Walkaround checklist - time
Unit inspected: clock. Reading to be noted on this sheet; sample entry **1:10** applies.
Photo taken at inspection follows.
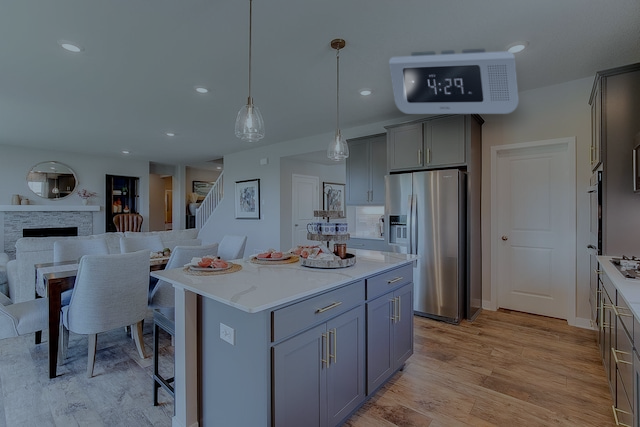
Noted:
**4:29**
